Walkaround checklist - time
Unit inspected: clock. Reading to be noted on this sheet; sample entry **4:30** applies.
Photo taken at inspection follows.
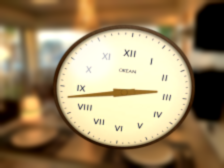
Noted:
**2:43**
